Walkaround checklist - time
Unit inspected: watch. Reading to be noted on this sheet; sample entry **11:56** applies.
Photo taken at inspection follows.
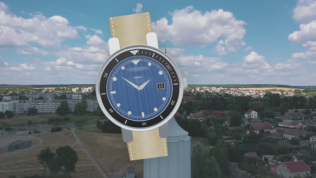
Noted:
**1:52**
